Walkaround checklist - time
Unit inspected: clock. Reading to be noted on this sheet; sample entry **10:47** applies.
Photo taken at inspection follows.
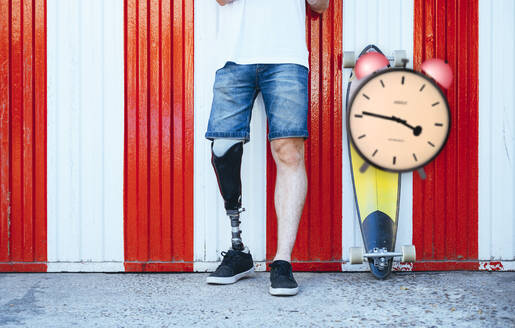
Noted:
**3:46**
